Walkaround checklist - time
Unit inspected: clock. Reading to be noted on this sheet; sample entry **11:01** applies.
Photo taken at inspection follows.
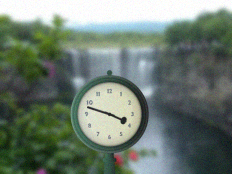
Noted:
**3:48**
